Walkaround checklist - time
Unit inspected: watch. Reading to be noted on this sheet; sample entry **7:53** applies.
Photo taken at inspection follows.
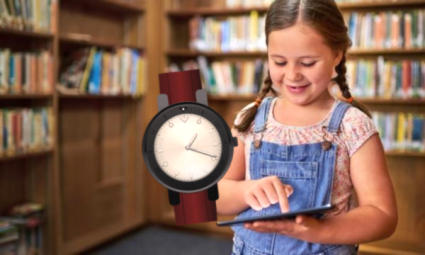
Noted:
**1:19**
